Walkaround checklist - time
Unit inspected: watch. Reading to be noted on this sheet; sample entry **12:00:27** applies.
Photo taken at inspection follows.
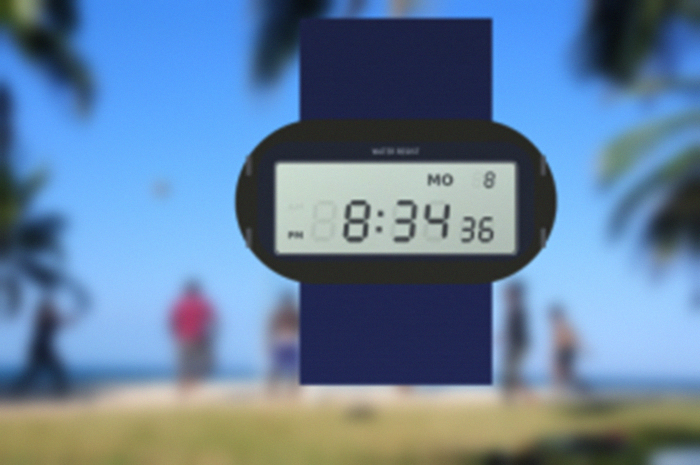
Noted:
**8:34:36**
